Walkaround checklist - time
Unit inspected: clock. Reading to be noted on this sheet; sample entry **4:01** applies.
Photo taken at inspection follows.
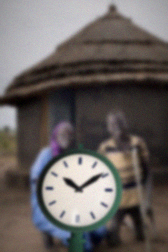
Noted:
**10:09**
